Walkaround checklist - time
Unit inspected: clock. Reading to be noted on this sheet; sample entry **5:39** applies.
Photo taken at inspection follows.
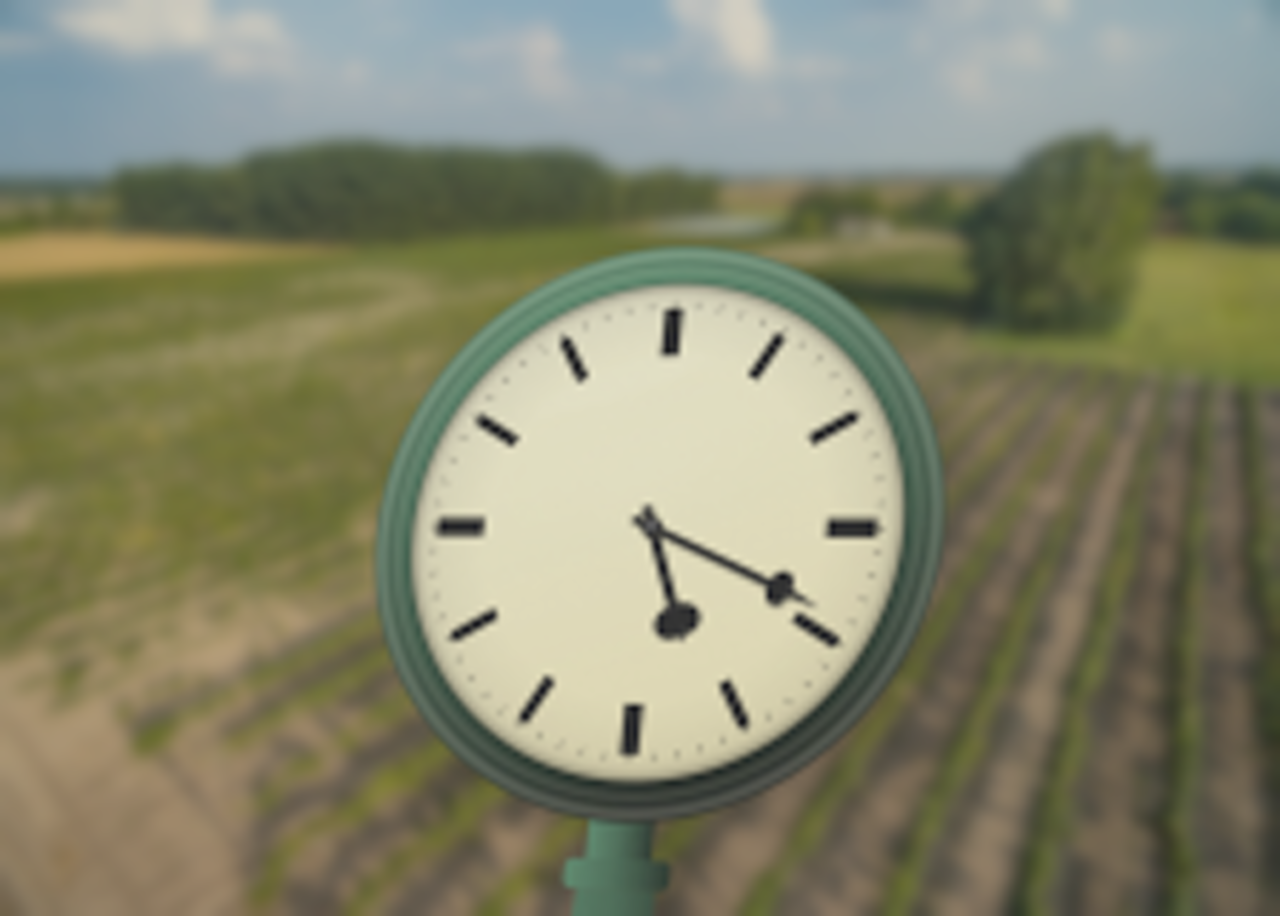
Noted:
**5:19**
